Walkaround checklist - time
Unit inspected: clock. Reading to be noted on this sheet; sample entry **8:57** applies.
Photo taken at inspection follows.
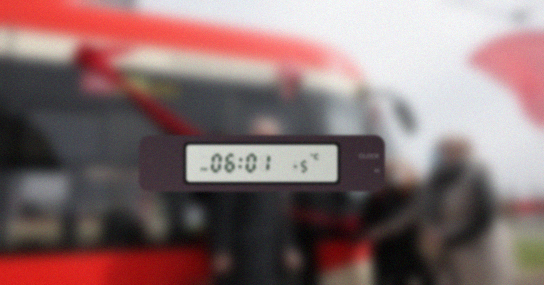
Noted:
**6:01**
